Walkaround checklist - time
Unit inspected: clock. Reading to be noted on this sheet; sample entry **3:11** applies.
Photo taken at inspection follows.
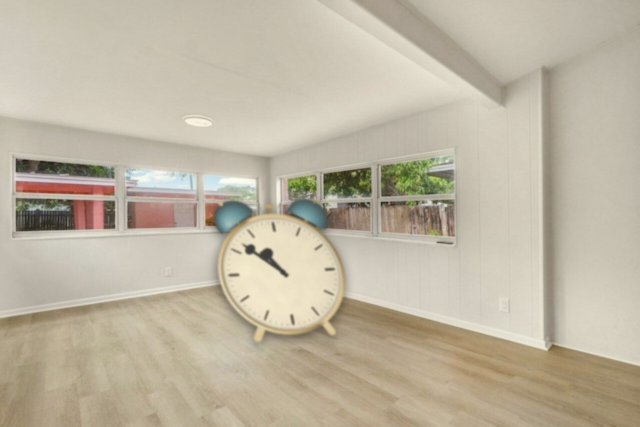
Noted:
**10:52**
